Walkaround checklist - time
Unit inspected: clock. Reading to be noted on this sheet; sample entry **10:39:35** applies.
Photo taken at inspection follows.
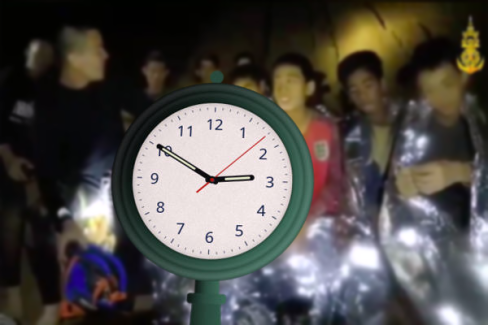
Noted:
**2:50:08**
